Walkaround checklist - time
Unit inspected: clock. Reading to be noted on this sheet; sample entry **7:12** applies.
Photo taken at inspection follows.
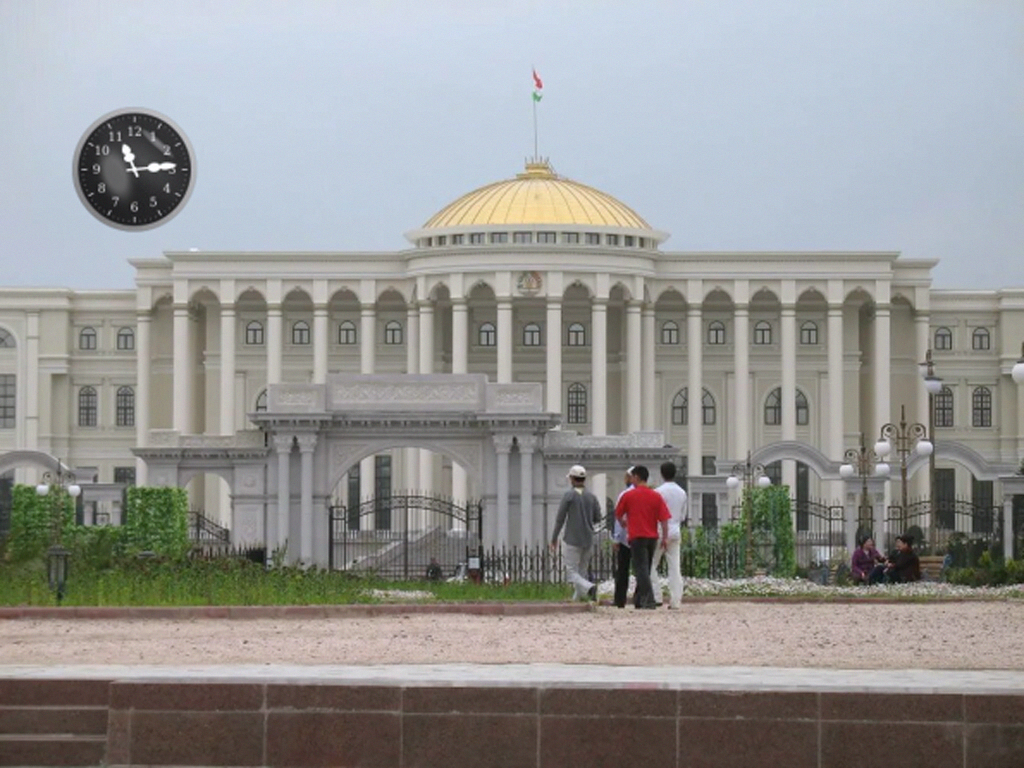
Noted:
**11:14**
